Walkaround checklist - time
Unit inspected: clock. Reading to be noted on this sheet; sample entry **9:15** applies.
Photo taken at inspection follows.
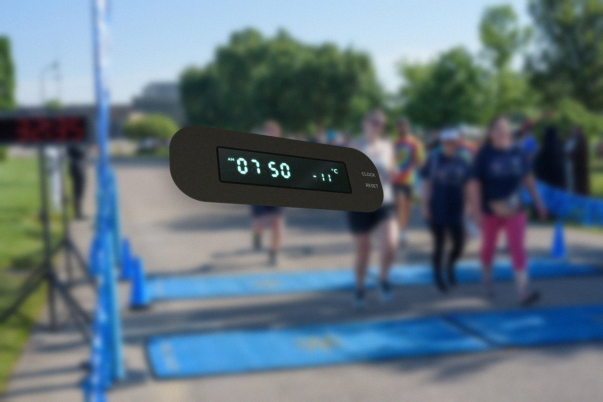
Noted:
**7:50**
